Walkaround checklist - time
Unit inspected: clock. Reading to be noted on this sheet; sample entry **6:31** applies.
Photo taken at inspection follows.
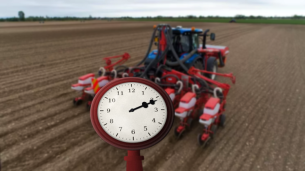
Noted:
**2:11**
